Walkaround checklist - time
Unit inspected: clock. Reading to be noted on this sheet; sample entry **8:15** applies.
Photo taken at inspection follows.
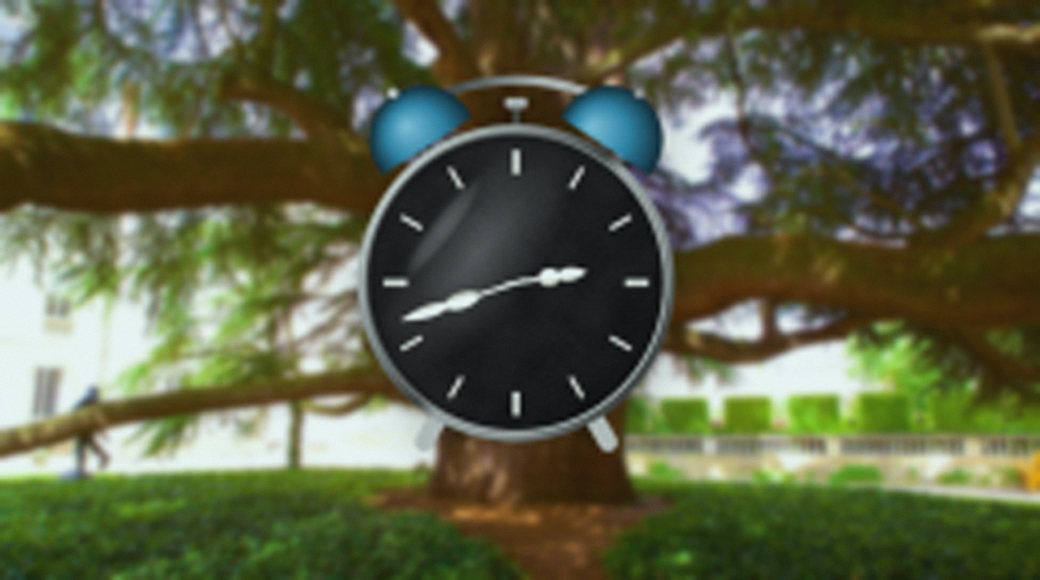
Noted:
**2:42**
